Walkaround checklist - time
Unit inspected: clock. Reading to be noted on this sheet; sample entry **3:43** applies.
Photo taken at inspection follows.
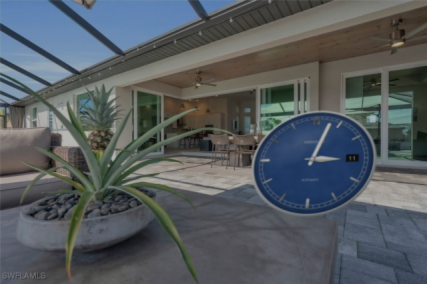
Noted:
**3:03**
